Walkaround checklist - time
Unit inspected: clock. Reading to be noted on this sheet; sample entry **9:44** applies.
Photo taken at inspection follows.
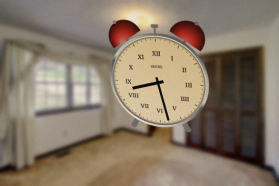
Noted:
**8:28**
